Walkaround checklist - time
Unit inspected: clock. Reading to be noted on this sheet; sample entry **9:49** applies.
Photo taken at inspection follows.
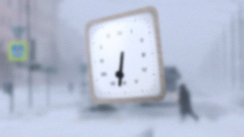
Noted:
**6:32**
